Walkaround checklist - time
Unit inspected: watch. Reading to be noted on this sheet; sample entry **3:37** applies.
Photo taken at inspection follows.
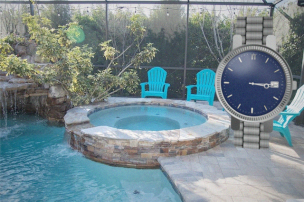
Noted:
**3:15**
